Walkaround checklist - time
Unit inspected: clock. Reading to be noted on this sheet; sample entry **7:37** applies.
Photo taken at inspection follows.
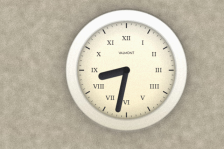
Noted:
**8:32**
